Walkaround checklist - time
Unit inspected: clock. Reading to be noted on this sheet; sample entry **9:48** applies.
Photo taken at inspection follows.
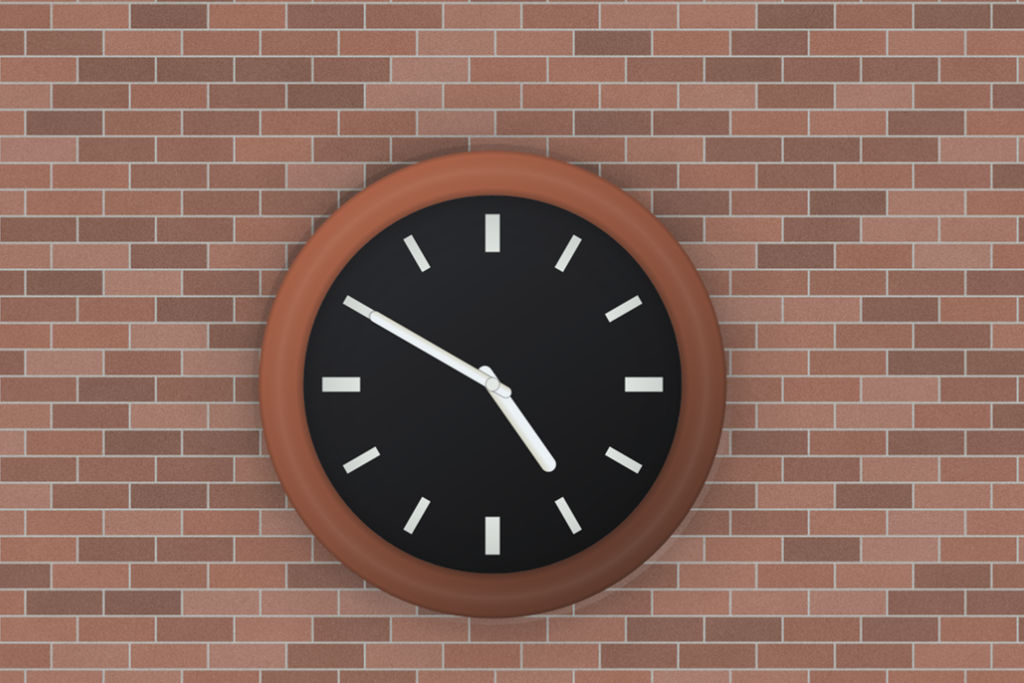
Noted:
**4:50**
